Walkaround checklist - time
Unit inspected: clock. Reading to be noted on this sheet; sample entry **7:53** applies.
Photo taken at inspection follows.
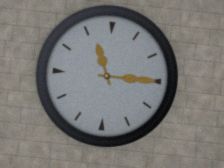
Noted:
**11:15**
